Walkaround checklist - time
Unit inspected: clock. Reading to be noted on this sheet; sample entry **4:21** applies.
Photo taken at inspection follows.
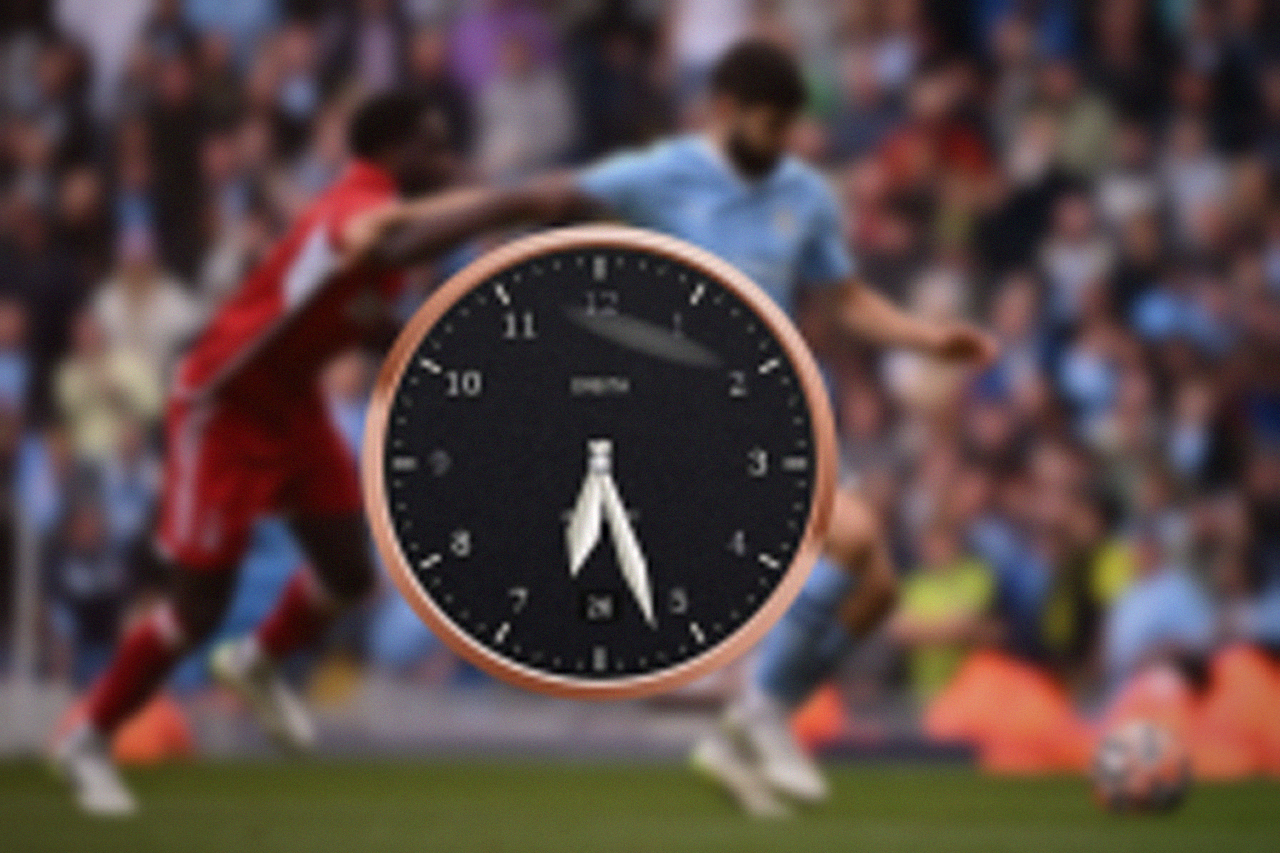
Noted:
**6:27**
